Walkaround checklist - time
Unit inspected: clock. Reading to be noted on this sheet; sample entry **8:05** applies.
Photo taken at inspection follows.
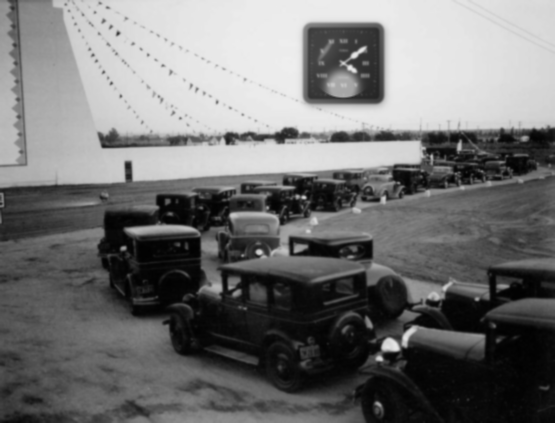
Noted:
**4:09**
